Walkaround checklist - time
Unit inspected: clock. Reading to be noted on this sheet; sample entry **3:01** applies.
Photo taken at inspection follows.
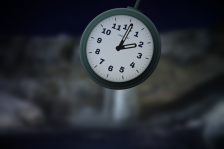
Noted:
**2:01**
